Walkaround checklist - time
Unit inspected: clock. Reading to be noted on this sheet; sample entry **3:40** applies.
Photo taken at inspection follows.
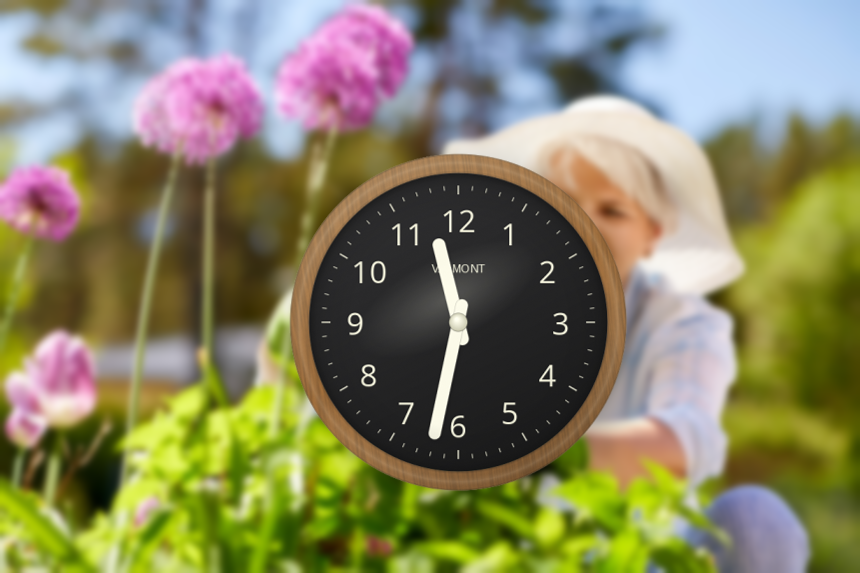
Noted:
**11:32**
